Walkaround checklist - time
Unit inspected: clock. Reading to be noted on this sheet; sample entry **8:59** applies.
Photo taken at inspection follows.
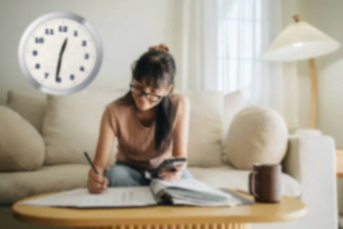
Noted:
**12:31**
